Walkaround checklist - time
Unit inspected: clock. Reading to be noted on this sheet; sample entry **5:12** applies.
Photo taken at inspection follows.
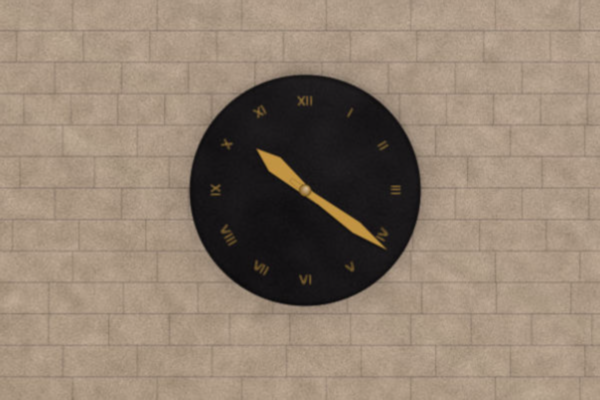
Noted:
**10:21**
